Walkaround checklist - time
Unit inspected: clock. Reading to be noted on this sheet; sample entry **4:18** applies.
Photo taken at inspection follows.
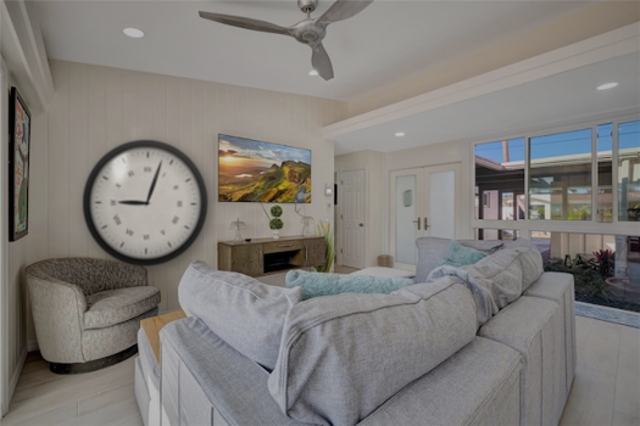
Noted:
**9:03**
